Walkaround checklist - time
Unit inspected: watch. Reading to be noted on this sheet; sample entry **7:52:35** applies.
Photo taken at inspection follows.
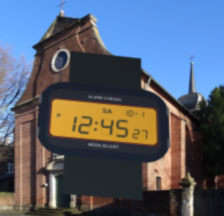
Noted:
**12:45:27**
